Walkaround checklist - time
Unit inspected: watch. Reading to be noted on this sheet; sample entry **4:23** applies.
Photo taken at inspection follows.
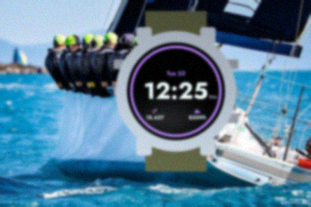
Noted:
**12:25**
